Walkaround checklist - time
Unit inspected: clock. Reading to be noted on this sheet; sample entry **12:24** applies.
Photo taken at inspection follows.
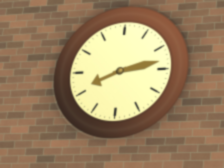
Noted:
**8:13**
